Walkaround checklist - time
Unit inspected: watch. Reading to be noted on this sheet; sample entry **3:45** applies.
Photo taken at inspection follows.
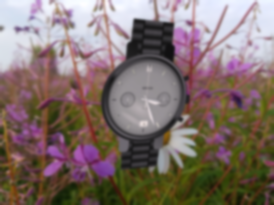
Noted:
**3:26**
